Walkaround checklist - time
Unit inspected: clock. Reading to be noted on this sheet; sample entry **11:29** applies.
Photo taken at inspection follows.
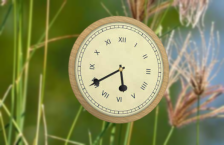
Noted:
**5:40**
